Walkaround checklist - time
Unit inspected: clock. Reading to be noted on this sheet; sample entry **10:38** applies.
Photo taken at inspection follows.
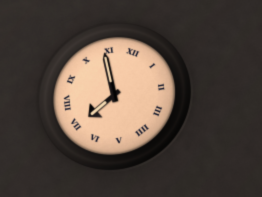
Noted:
**6:54**
